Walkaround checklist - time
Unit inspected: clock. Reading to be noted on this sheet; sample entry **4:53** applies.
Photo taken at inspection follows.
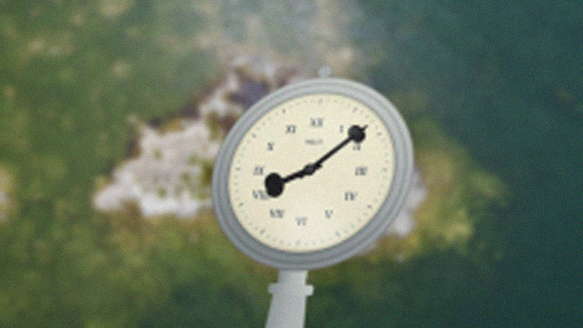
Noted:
**8:08**
